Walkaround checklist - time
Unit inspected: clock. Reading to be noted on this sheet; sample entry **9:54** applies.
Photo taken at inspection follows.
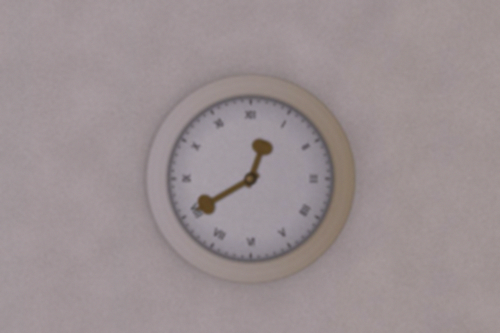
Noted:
**12:40**
